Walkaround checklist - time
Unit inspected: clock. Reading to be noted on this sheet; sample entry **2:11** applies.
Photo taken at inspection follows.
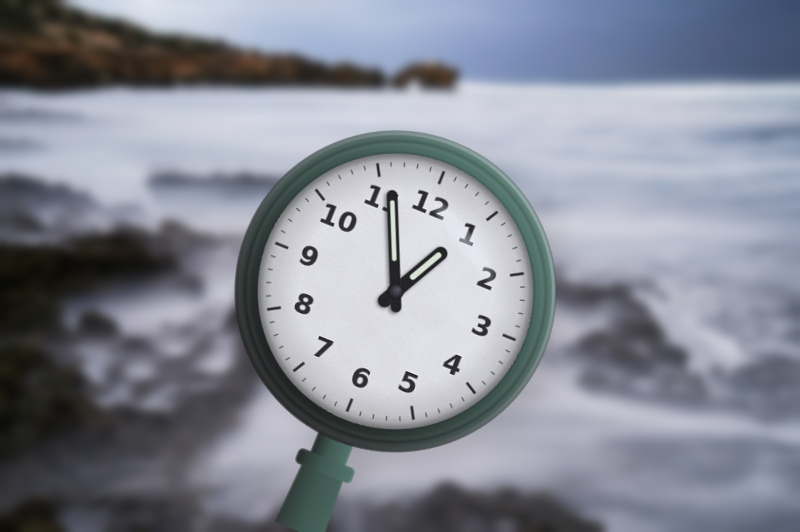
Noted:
**12:56**
